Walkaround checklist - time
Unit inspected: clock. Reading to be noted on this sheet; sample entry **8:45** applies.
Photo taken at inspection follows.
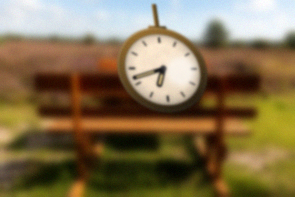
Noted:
**6:42**
